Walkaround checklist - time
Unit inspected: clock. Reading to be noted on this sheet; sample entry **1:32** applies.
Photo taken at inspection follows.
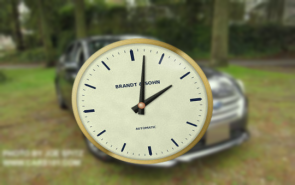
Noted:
**2:02**
